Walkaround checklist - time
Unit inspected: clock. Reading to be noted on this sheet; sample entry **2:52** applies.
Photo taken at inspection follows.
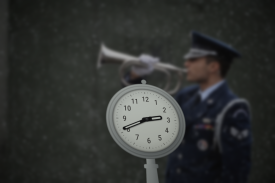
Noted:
**2:41**
